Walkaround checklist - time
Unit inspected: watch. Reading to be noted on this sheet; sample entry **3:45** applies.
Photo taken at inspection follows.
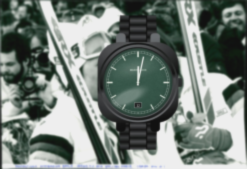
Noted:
**12:02**
